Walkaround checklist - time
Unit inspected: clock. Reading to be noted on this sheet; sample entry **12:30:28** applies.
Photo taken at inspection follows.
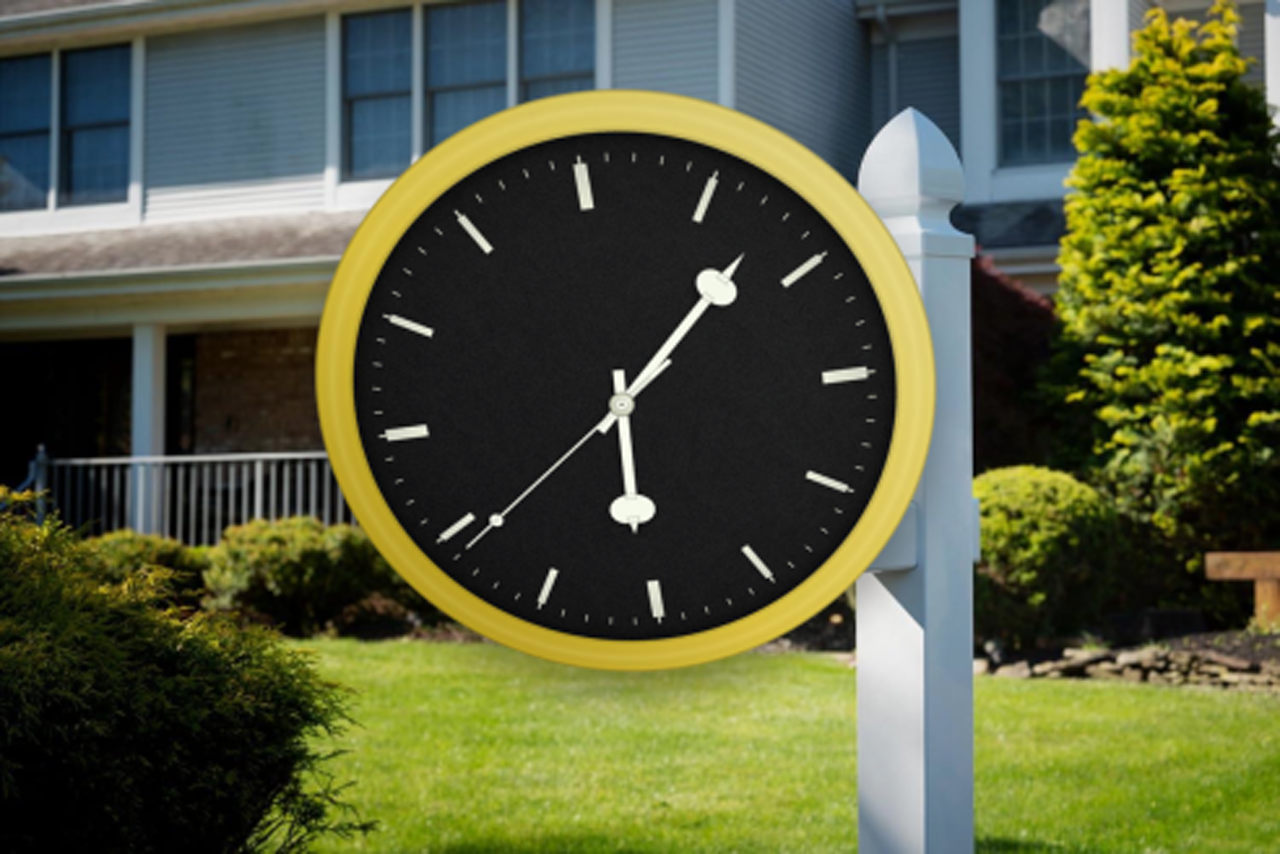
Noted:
**6:07:39**
